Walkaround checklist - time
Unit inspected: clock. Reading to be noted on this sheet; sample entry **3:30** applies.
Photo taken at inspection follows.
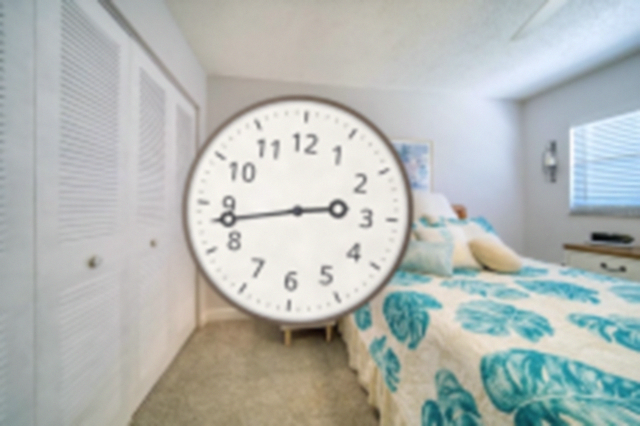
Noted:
**2:43**
